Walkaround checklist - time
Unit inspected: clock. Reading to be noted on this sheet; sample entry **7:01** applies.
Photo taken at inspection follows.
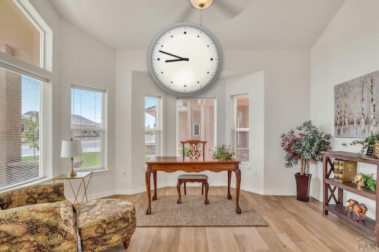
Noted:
**8:48**
